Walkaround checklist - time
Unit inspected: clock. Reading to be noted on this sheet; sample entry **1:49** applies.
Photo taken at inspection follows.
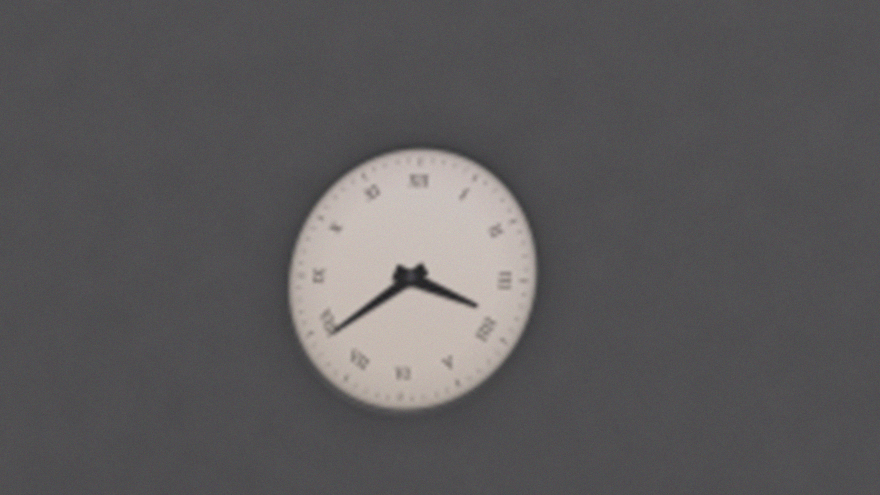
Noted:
**3:39**
